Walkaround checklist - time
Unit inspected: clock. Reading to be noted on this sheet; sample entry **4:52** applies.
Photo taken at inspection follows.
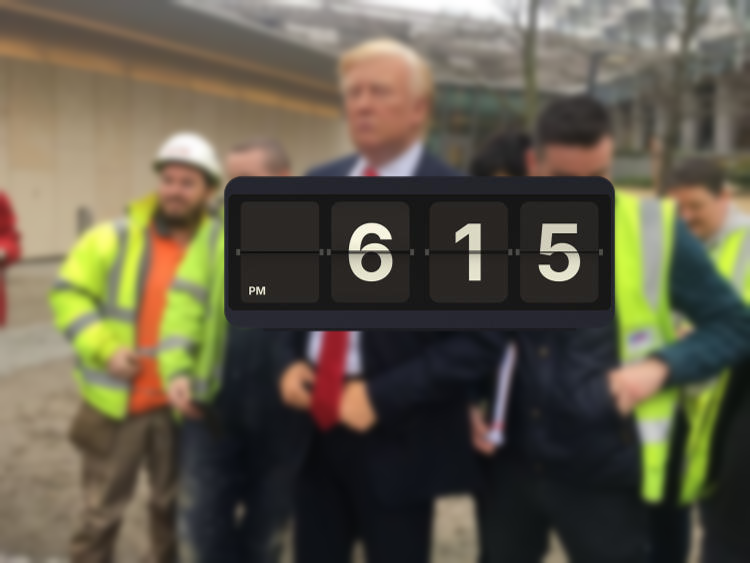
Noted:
**6:15**
